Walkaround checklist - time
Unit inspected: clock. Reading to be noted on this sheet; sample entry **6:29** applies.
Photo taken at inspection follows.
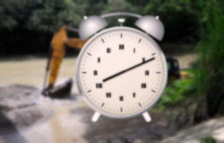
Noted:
**8:11**
